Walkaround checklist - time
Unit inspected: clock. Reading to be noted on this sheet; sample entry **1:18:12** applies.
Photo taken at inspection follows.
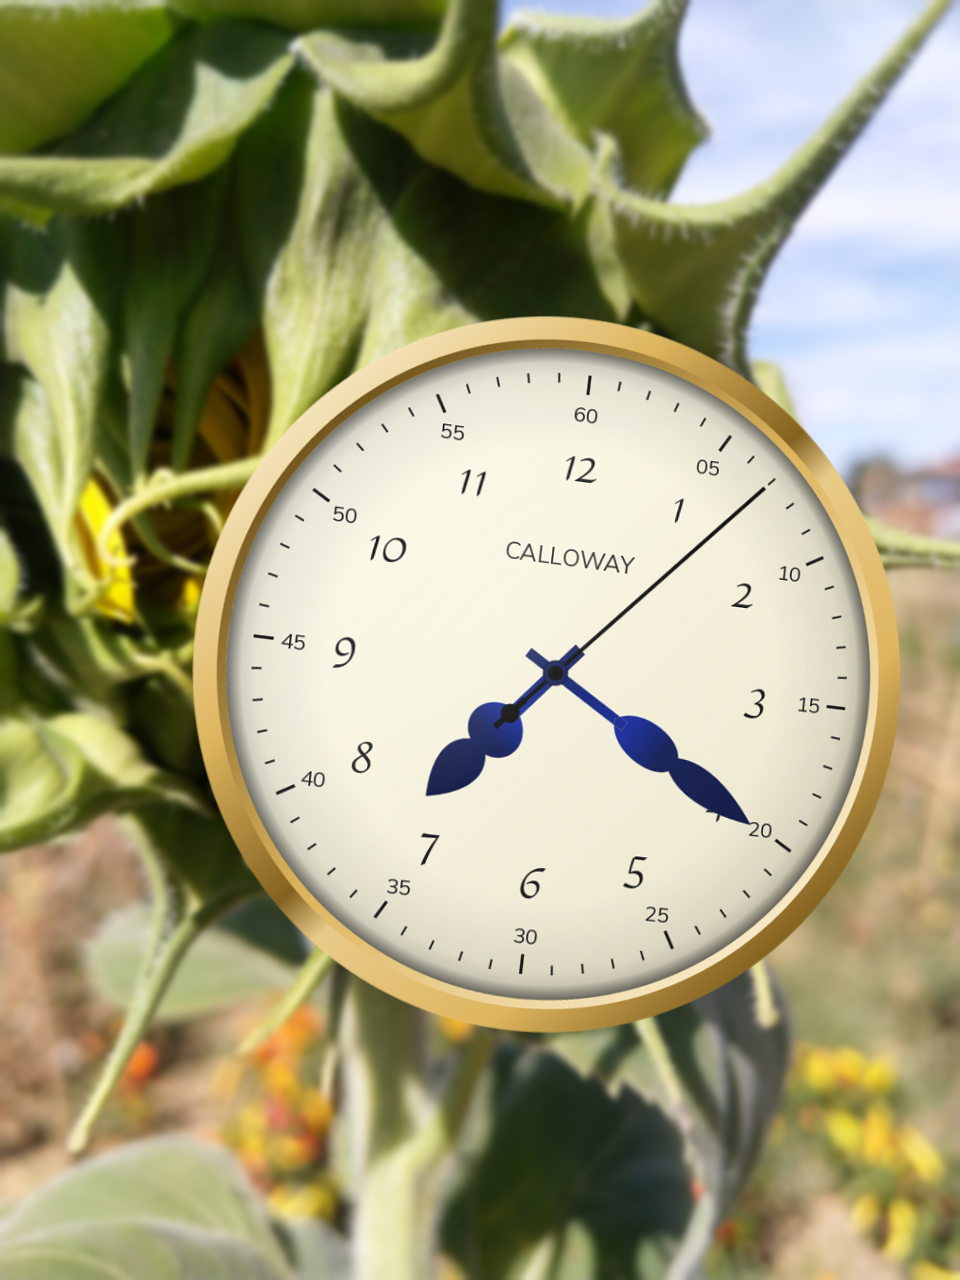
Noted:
**7:20:07**
